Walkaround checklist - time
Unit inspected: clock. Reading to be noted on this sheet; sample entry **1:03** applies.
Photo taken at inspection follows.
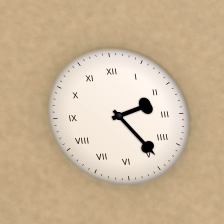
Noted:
**2:24**
